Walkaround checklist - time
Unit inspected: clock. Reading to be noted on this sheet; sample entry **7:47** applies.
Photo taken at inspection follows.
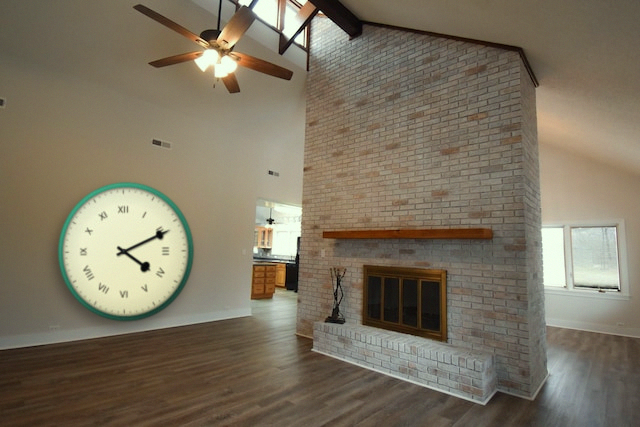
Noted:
**4:11**
